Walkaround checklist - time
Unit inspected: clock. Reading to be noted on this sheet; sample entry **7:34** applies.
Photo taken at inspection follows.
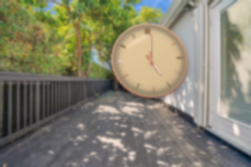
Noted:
**5:01**
